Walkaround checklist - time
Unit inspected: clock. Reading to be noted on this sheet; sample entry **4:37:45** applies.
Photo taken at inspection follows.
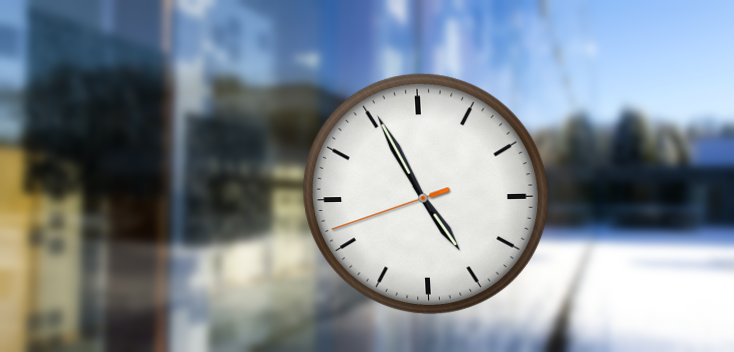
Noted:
**4:55:42**
